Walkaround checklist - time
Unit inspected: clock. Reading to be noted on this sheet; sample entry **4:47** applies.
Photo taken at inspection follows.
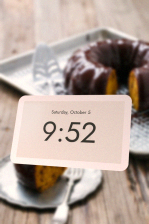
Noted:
**9:52**
